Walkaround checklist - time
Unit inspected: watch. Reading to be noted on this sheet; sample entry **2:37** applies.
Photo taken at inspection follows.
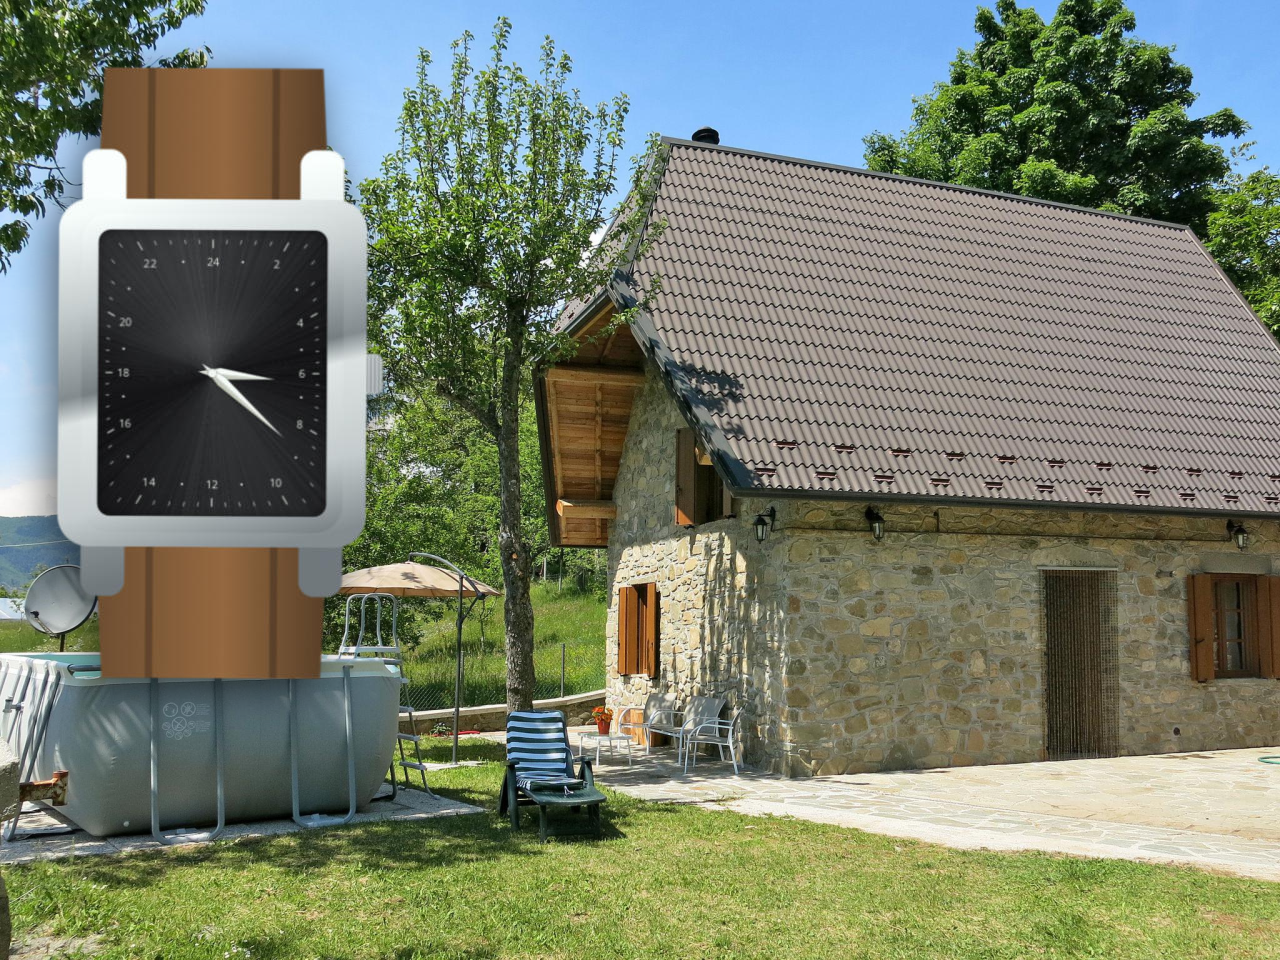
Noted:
**6:22**
